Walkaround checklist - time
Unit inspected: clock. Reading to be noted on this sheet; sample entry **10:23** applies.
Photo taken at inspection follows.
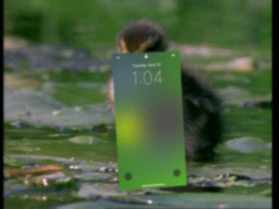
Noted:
**1:04**
